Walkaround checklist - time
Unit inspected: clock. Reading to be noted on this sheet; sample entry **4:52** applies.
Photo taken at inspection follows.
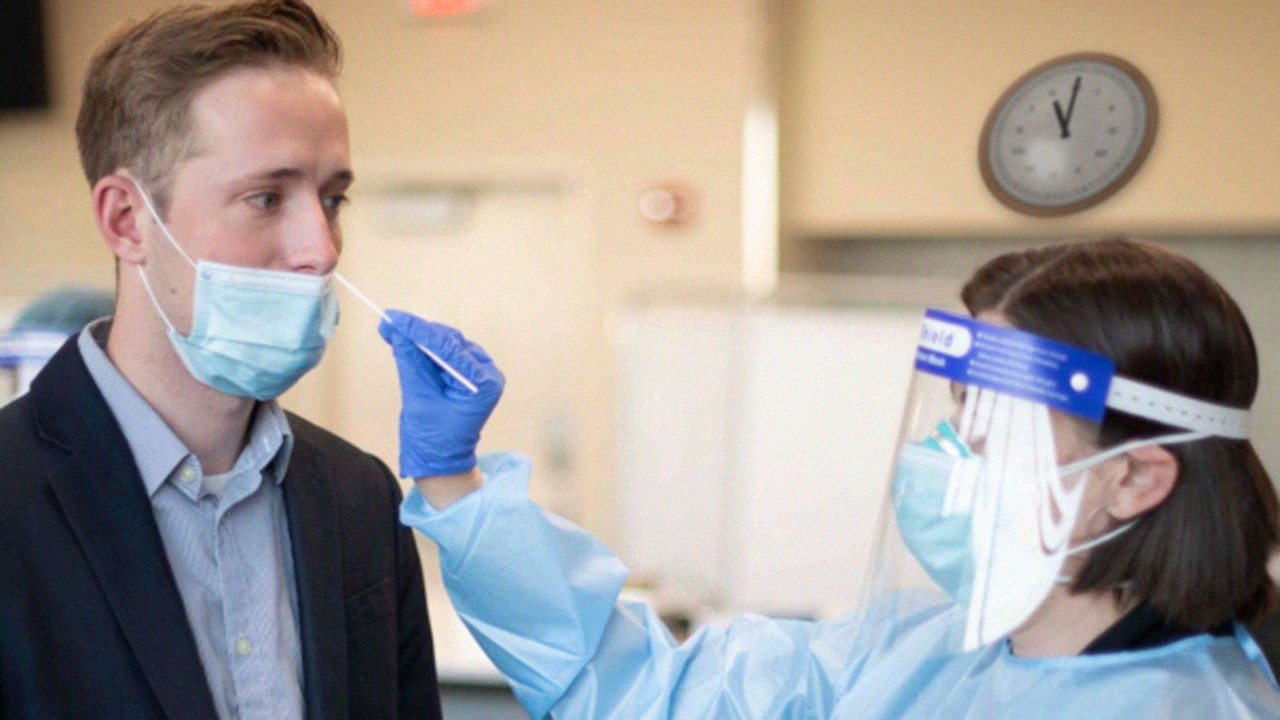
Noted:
**11:00**
